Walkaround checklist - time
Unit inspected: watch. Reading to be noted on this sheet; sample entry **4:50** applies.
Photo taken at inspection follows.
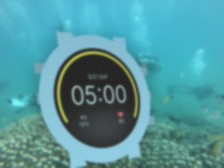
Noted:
**5:00**
